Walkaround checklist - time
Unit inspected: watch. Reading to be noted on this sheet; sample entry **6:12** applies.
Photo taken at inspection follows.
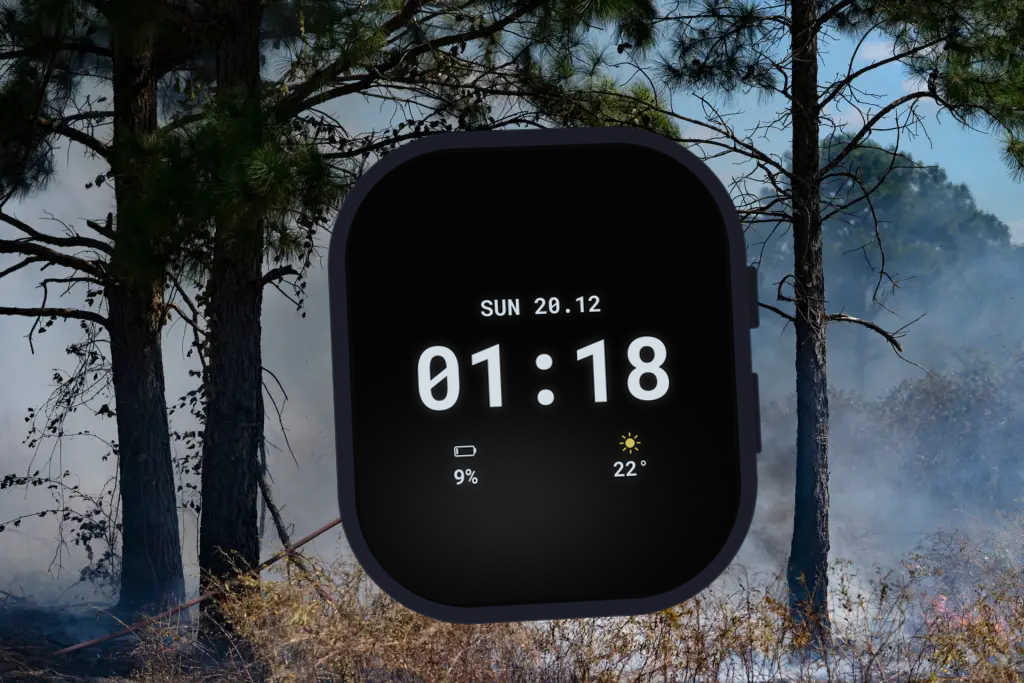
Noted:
**1:18**
